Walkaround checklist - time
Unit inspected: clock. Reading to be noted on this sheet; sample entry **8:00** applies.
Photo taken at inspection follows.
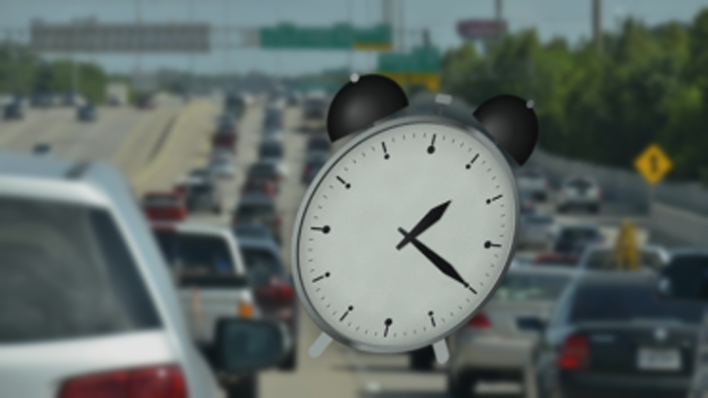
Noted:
**1:20**
